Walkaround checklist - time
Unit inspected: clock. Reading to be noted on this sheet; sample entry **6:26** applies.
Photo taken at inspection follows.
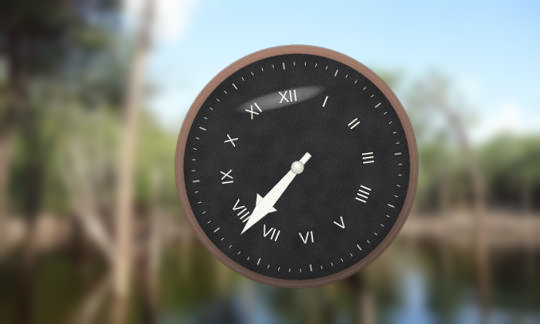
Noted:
**7:38**
